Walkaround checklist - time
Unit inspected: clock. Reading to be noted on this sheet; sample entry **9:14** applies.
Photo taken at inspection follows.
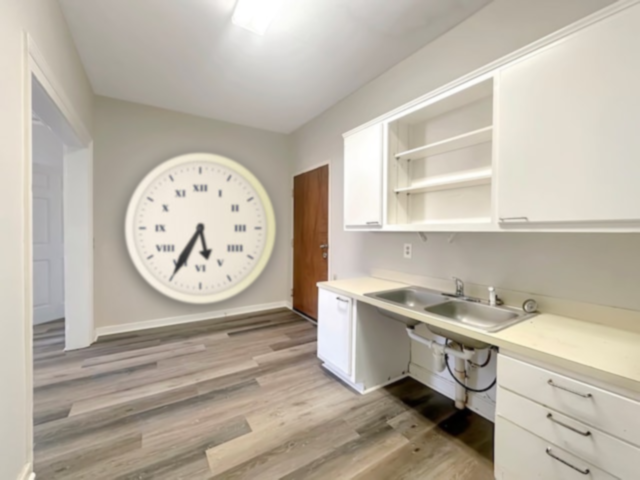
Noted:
**5:35**
